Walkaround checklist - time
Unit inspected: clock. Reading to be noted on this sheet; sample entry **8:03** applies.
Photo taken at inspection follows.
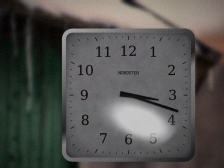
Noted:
**3:18**
